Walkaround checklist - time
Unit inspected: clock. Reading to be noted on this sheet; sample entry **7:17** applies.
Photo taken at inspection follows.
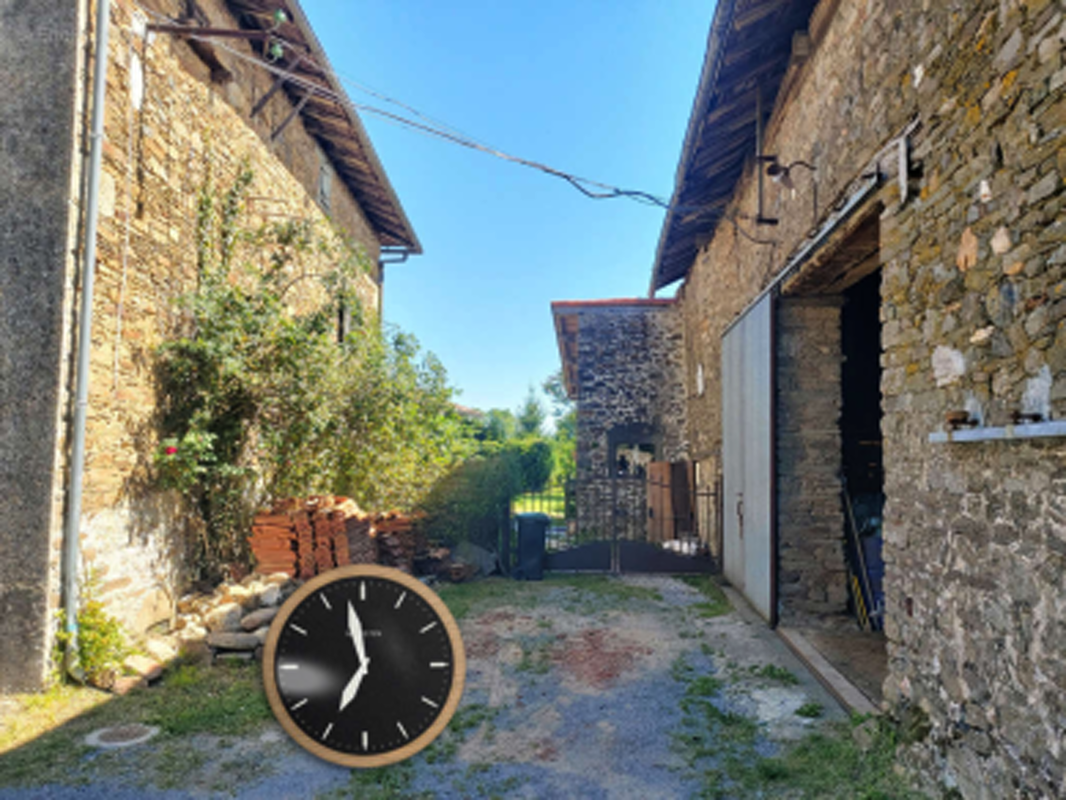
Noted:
**6:58**
